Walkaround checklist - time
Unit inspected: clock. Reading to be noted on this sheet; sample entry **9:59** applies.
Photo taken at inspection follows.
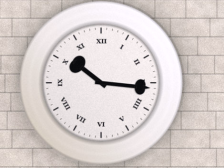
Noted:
**10:16**
